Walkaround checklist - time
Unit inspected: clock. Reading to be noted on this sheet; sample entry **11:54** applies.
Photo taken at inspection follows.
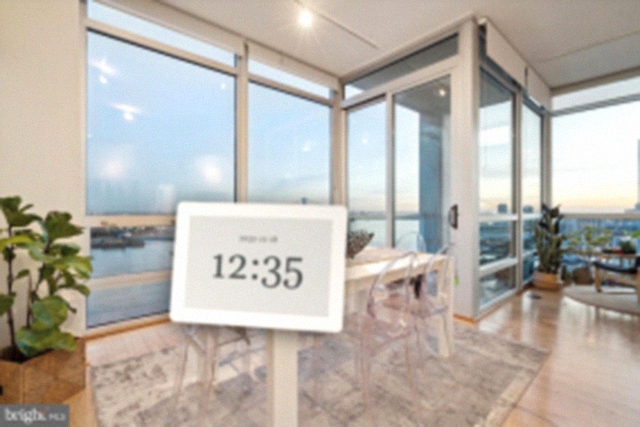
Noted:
**12:35**
